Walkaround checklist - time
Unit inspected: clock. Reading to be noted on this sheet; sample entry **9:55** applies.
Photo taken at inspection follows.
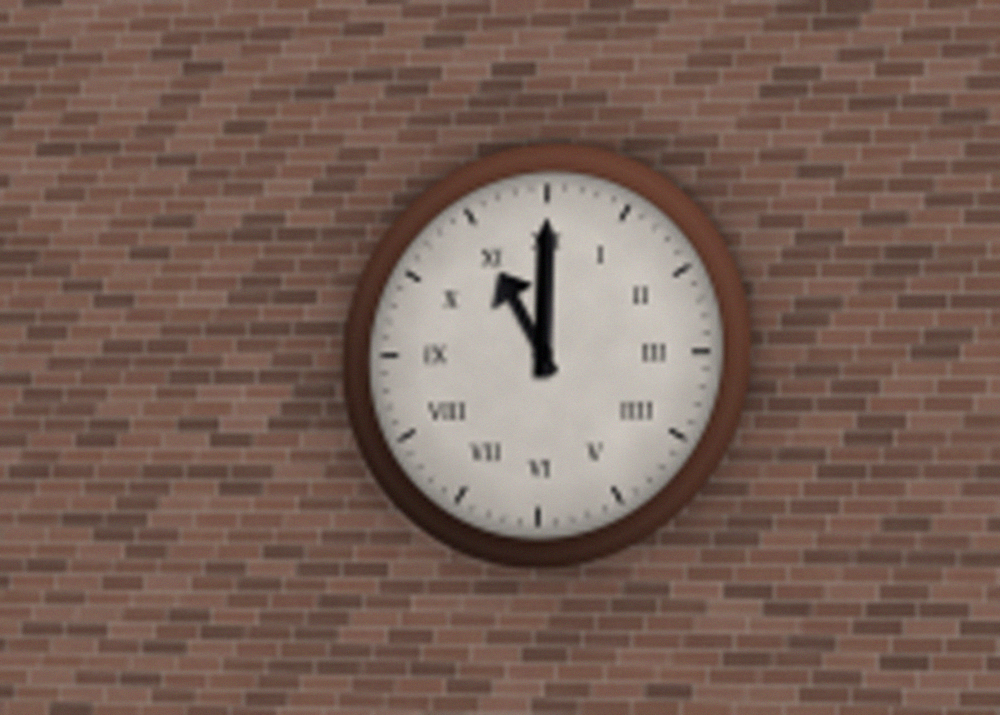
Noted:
**11:00**
